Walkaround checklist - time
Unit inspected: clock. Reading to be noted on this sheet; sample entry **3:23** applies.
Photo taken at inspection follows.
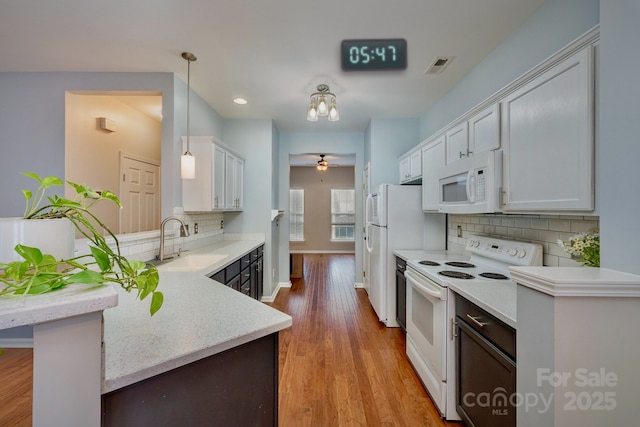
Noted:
**5:47**
